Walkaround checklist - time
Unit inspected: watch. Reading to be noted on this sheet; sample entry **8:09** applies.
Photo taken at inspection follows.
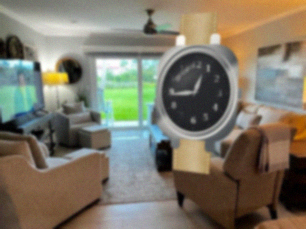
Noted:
**12:44**
